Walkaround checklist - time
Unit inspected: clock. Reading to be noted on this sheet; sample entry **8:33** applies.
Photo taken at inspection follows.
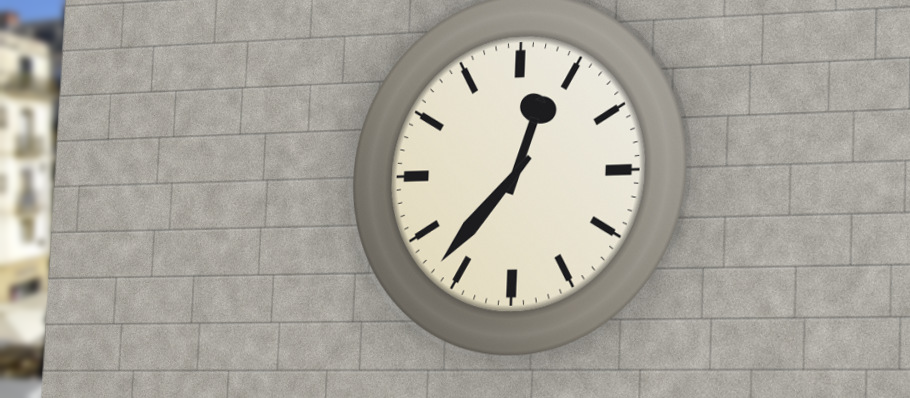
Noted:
**12:37**
